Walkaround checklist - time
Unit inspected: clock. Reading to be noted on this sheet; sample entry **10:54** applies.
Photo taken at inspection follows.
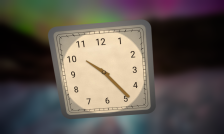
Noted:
**10:24**
